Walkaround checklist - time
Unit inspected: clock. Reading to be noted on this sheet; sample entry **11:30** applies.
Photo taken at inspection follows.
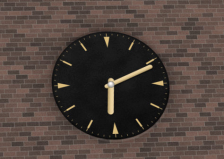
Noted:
**6:11**
